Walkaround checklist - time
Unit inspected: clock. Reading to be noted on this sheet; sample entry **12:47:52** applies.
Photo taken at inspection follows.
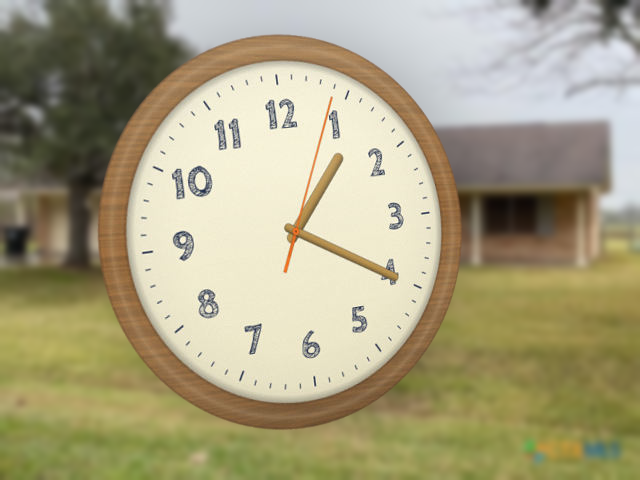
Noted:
**1:20:04**
